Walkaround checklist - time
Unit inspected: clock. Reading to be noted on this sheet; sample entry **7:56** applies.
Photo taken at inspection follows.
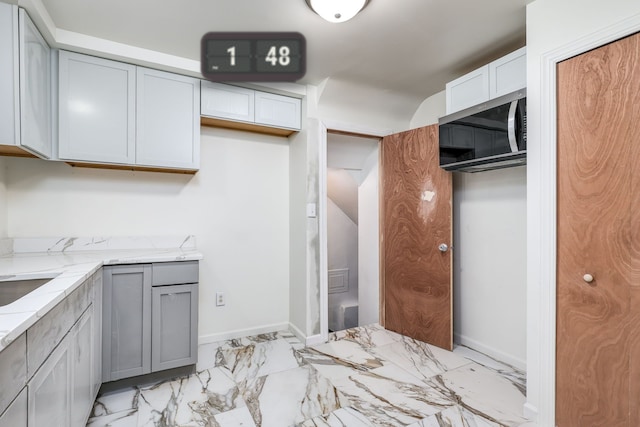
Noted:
**1:48**
